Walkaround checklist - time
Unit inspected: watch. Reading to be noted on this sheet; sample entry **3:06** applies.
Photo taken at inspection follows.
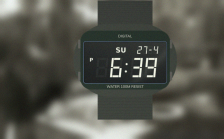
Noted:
**6:39**
